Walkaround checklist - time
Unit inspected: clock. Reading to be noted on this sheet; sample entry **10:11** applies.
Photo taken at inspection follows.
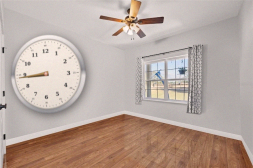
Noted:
**8:44**
